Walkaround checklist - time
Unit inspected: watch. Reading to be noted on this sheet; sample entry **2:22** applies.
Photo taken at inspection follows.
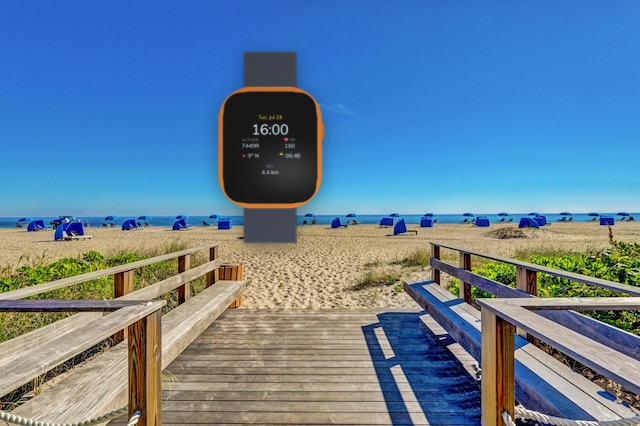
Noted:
**16:00**
